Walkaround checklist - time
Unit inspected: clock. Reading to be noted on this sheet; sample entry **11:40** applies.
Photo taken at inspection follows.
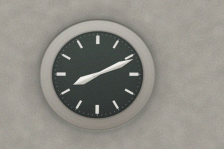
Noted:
**8:11**
